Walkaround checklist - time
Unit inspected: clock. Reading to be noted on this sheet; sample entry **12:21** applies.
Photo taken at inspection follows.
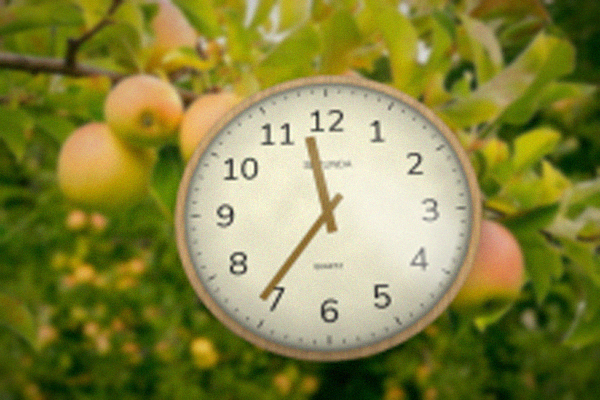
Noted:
**11:36**
